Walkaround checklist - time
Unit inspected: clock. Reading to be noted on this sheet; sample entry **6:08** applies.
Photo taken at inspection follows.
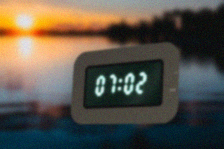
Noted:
**7:02**
